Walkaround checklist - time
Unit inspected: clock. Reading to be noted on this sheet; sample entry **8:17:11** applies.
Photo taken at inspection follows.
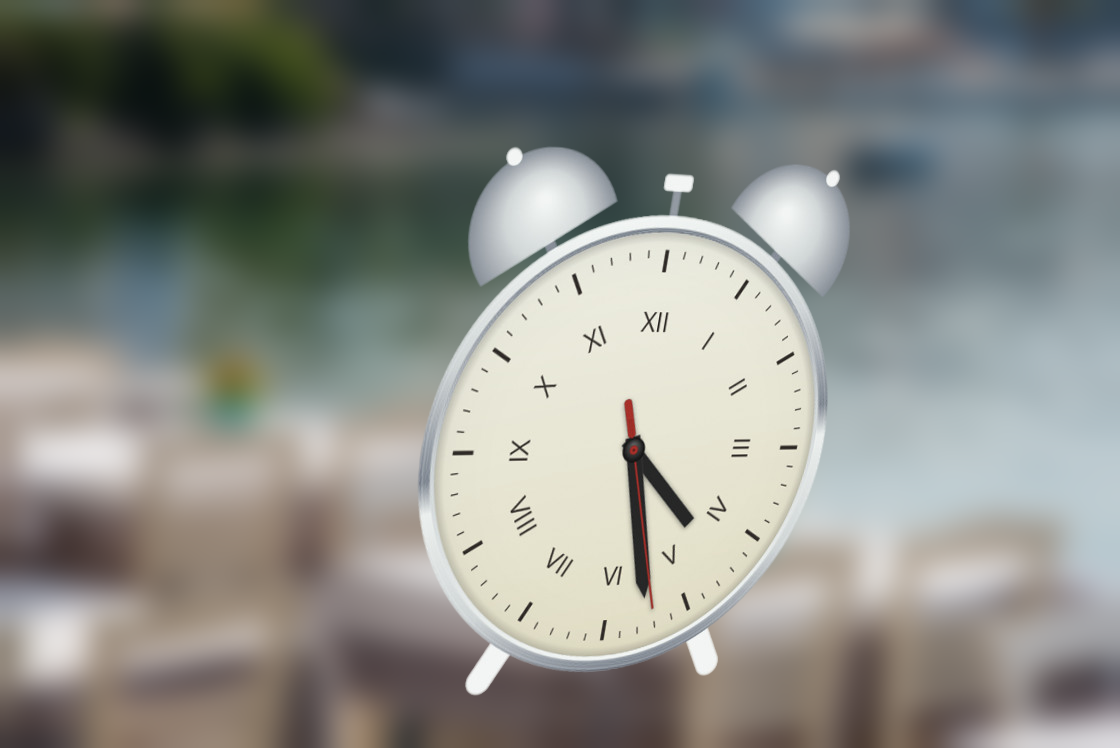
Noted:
**4:27:27**
